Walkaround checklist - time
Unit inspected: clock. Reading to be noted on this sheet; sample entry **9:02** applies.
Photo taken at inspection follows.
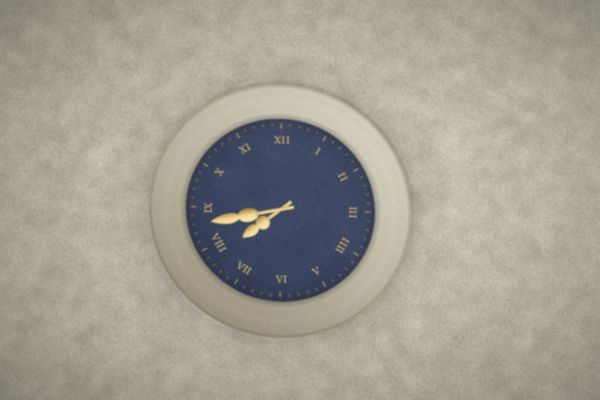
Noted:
**7:43**
